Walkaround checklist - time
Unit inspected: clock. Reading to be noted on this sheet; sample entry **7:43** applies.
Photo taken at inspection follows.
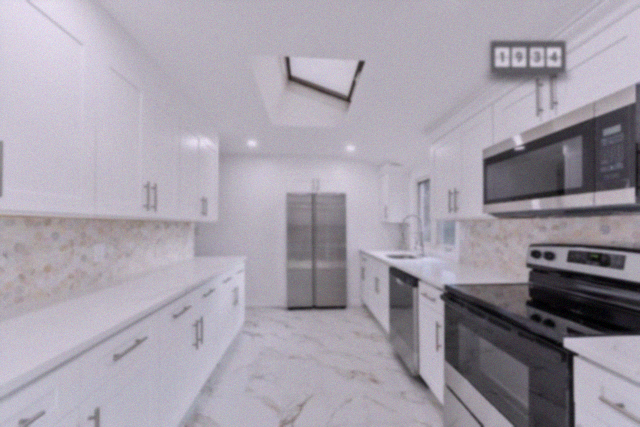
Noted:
**19:34**
